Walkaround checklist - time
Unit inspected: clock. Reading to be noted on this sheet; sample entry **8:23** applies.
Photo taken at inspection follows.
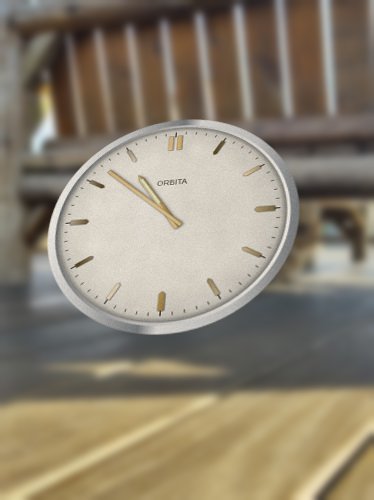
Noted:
**10:52**
